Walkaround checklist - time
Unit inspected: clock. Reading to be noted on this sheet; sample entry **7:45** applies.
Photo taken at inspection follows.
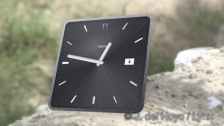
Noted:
**12:47**
